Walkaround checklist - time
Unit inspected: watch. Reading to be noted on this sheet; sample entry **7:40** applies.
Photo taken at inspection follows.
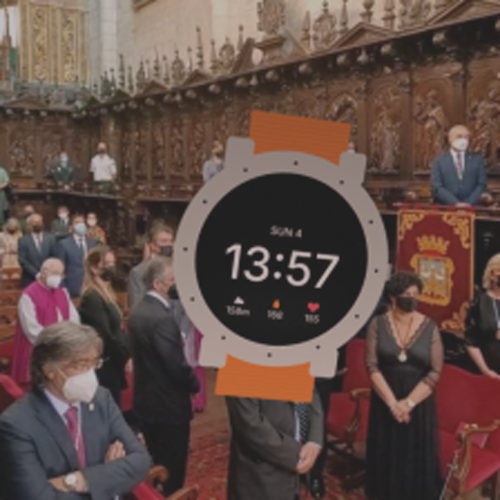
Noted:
**13:57**
